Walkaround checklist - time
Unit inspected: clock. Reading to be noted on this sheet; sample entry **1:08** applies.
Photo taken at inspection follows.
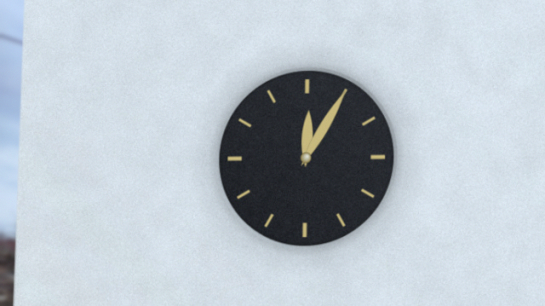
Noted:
**12:05**
